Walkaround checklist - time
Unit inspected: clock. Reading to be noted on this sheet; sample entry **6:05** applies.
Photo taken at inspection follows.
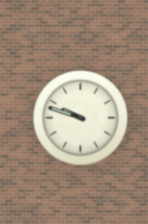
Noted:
**9:48**
